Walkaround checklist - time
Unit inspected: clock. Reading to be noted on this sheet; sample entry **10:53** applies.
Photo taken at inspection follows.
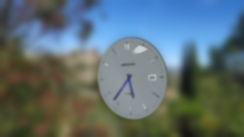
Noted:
**5:37**
